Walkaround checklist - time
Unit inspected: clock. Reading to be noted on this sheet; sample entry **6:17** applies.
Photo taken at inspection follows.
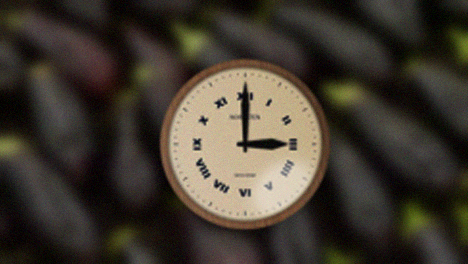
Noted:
**3:00**
